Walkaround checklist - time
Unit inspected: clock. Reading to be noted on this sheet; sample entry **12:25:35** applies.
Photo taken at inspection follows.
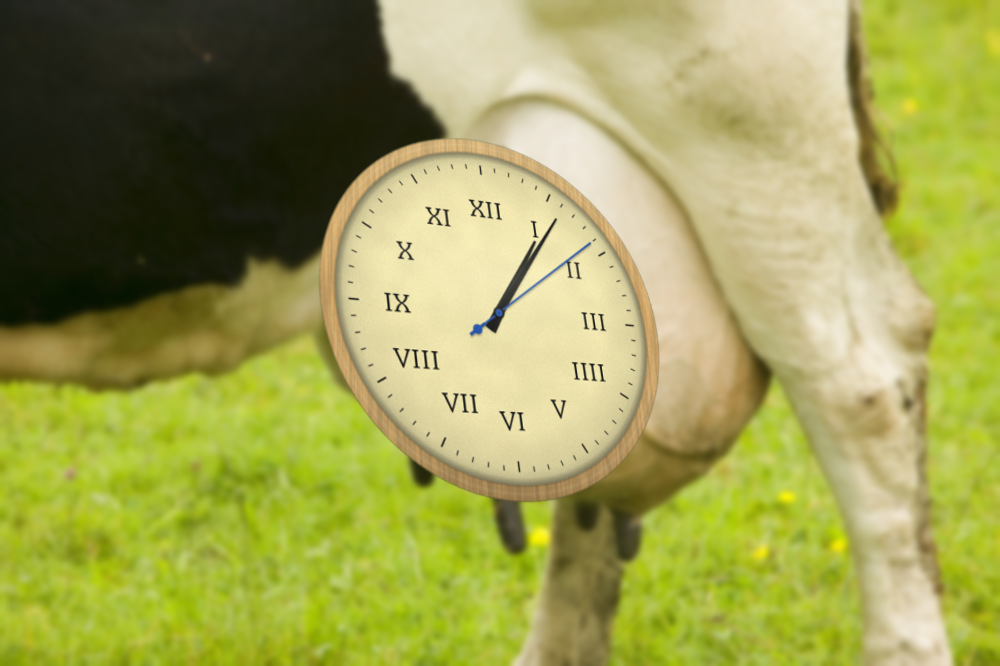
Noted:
**1:06:09**
